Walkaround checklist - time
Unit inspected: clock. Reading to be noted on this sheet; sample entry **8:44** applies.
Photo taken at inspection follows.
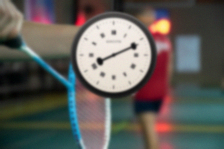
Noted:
**8:11**
